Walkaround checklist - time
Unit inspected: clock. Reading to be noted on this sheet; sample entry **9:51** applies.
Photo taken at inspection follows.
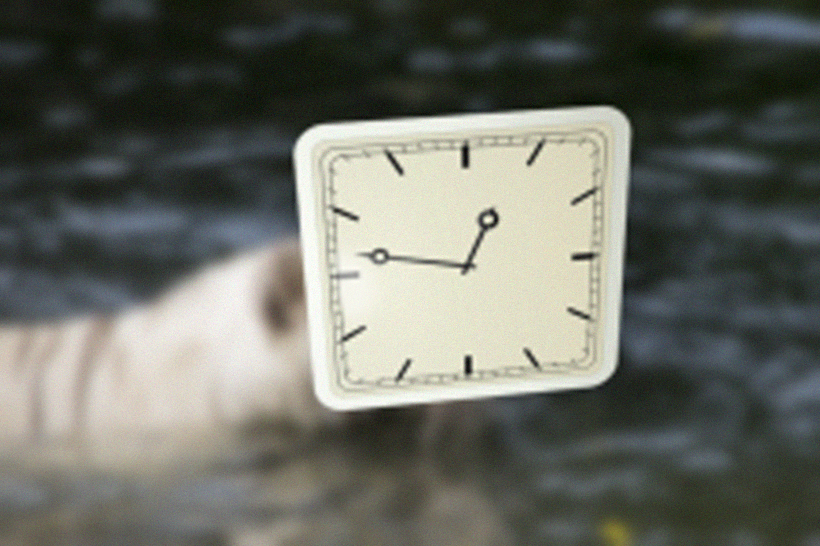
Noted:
**12:47**
